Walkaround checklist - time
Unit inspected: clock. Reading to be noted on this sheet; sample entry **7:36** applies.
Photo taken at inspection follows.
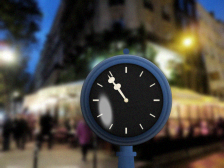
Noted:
**10:54**
